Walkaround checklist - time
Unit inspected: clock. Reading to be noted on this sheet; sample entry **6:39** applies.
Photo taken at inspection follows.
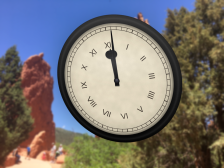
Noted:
**12:01**
